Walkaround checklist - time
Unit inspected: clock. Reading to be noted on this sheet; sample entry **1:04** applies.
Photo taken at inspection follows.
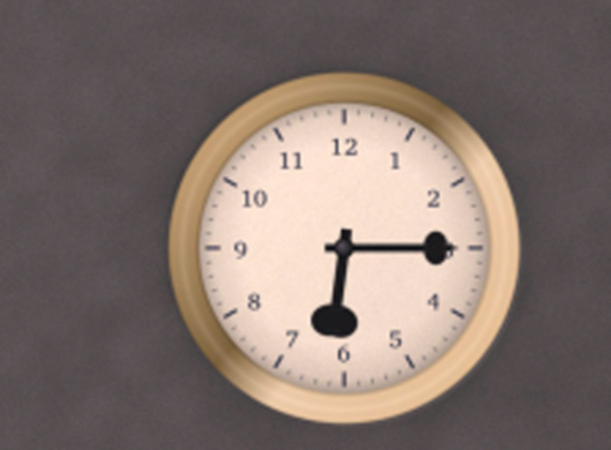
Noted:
**6:15**
